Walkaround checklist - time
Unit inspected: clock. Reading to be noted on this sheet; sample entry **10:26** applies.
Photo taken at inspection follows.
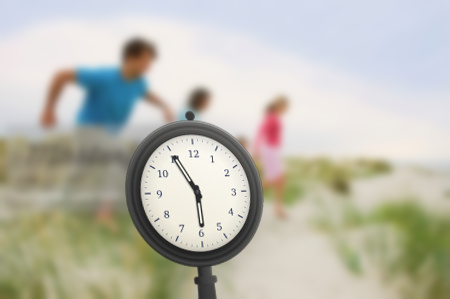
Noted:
**5:55**
